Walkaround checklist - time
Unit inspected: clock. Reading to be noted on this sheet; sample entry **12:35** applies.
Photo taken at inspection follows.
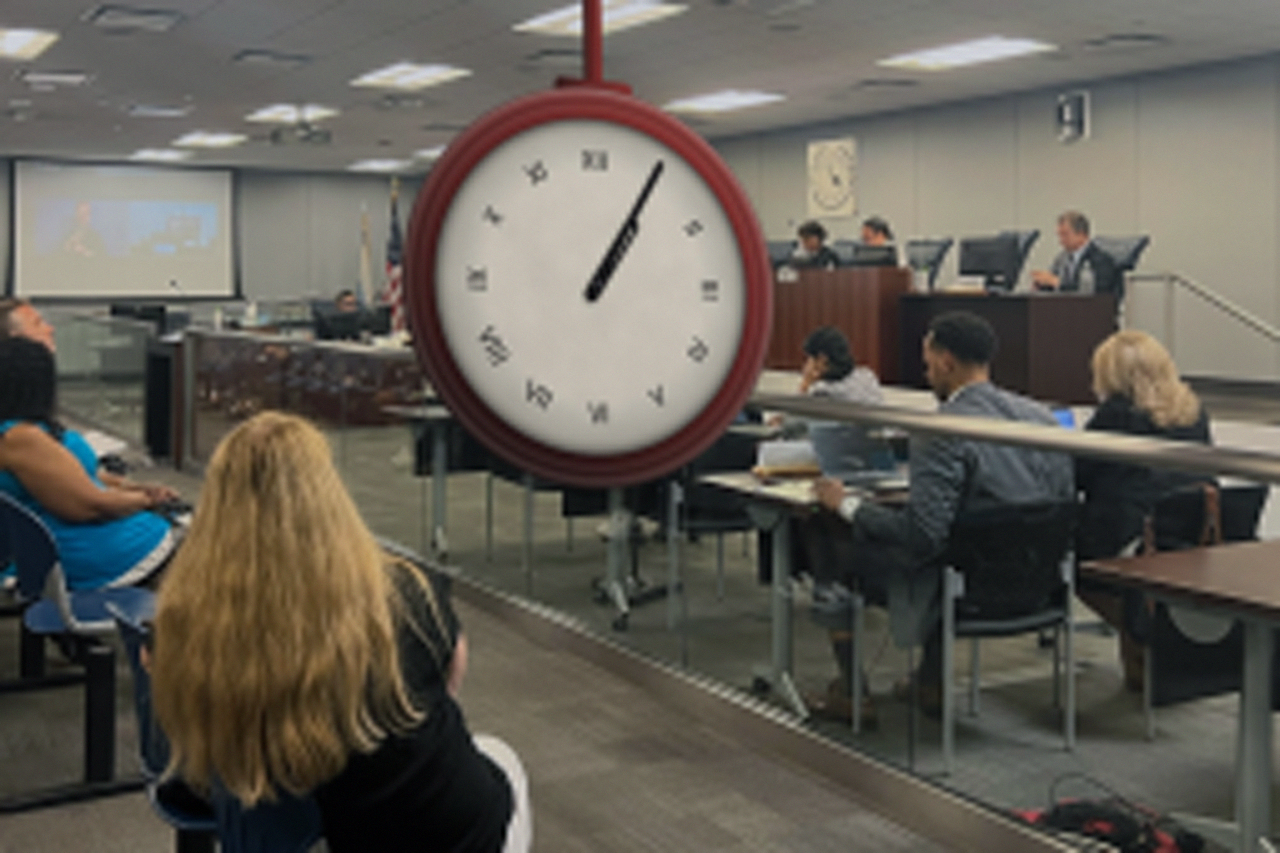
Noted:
**1:05**
